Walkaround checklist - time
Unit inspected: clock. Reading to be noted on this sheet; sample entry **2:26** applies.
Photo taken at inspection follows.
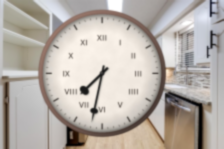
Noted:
**7:32**
